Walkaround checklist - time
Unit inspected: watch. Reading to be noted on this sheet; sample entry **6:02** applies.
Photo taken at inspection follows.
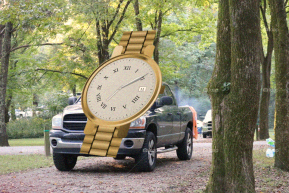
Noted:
**7:09**
